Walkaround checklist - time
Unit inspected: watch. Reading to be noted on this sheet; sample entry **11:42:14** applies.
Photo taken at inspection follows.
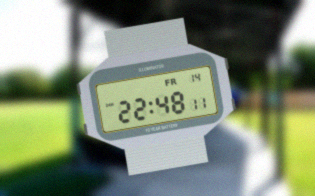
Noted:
**22:48:11**
